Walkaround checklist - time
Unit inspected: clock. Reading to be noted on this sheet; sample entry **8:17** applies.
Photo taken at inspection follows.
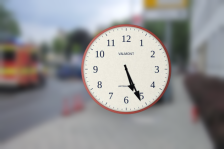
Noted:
**5:26**
